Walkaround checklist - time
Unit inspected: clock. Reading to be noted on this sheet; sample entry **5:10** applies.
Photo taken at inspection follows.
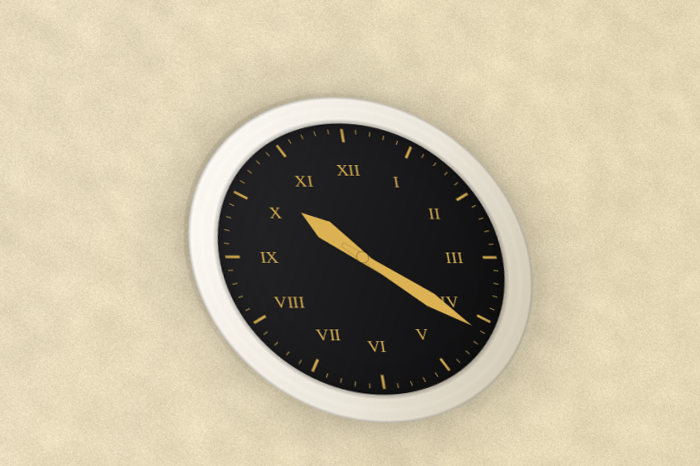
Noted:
**10:21**
